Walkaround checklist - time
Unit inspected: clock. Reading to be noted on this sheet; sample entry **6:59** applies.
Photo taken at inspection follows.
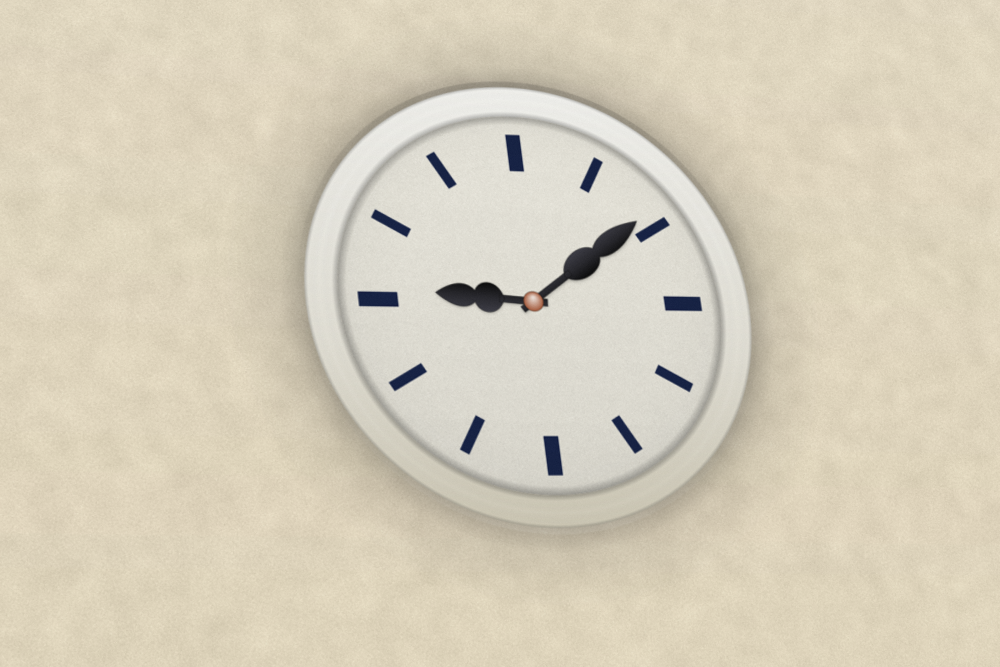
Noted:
**9:09**
